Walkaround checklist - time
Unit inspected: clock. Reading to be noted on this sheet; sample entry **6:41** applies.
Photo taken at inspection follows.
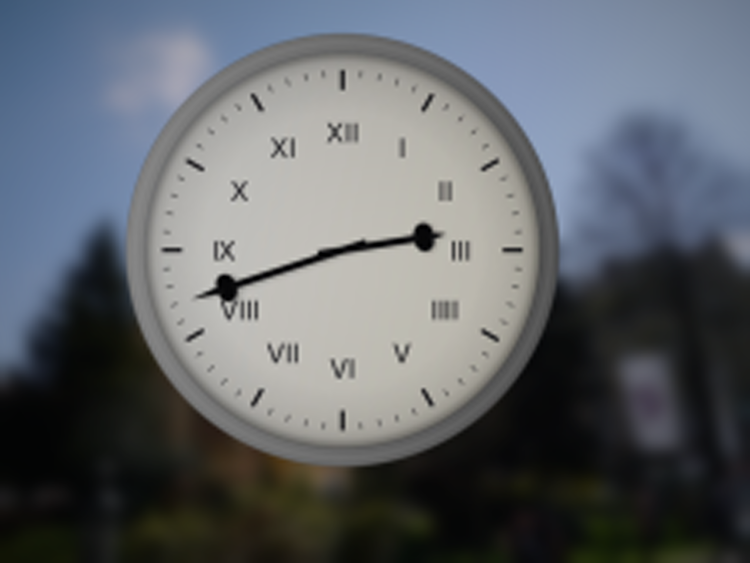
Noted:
**2:42**
